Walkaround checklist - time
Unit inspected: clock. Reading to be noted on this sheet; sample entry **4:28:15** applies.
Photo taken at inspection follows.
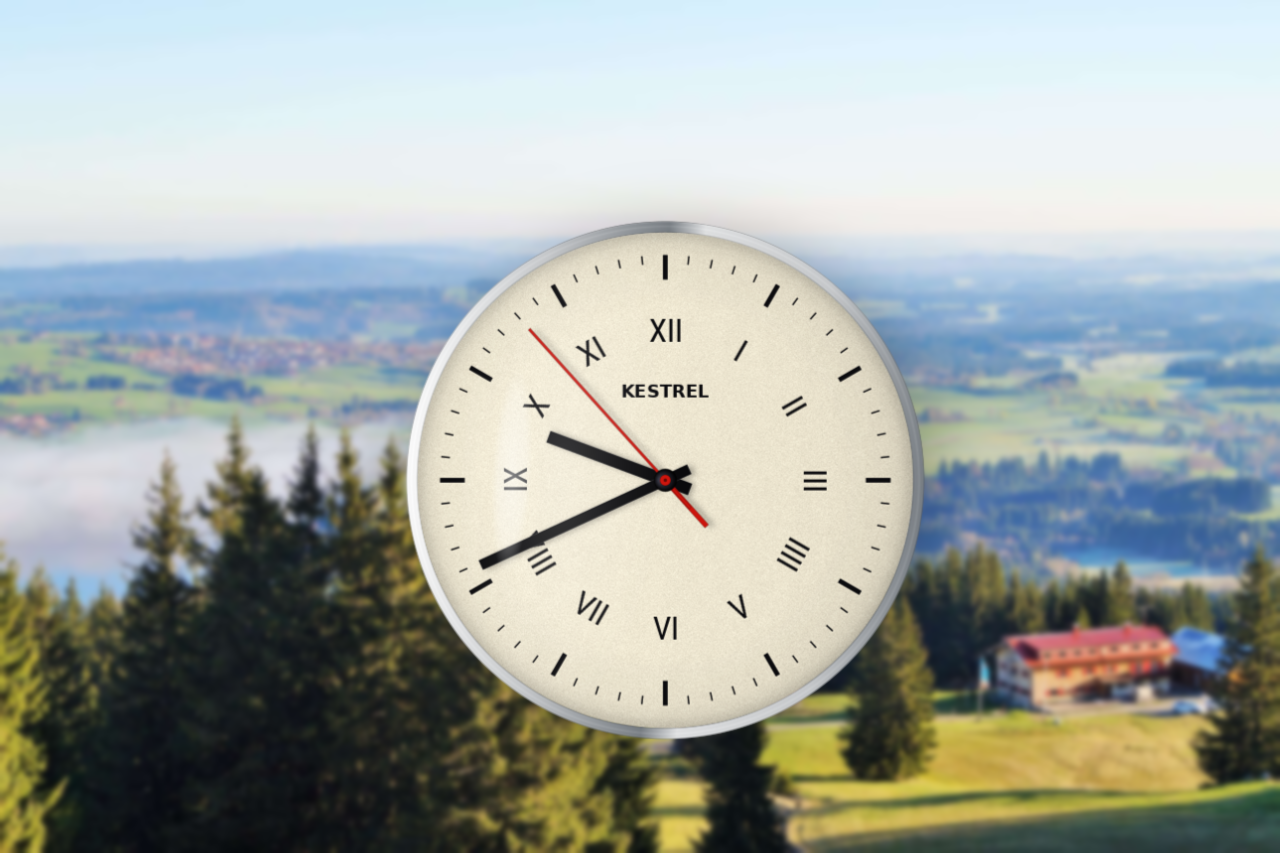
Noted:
**9:40:53**
